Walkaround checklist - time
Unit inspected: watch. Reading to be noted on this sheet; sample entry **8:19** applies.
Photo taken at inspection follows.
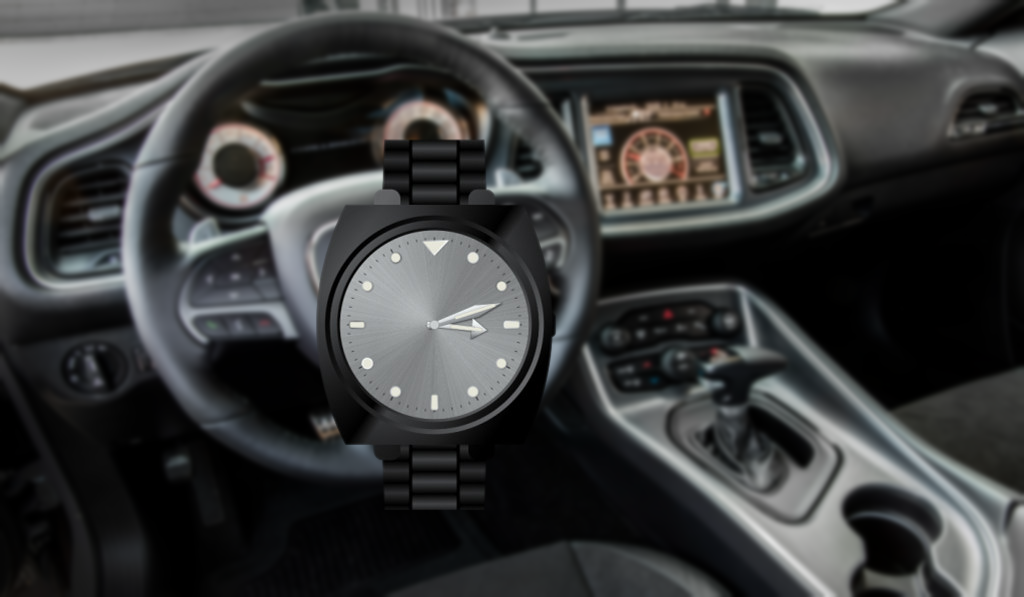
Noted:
**3:12**
